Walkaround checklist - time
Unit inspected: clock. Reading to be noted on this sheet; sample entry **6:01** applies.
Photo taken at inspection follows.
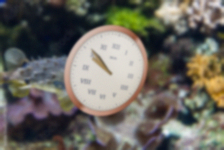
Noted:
**9:51**
